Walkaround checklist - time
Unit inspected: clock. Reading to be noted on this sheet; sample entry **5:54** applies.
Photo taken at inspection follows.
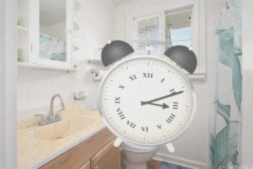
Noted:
**3:11**
